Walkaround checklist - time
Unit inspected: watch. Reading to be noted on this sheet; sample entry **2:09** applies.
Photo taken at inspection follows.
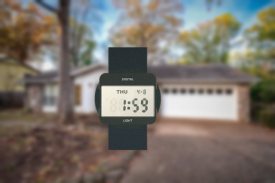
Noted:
**1:59**
